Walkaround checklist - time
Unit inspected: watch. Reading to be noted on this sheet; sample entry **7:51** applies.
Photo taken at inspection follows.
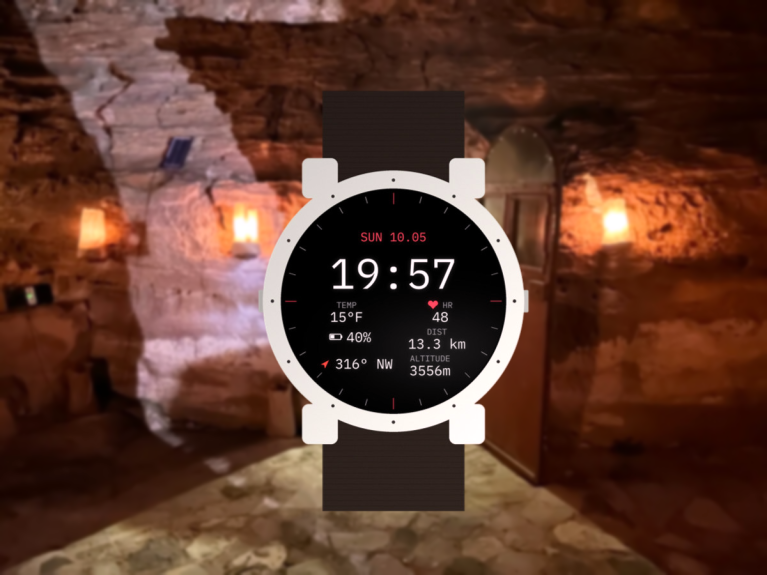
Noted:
**19:57**
